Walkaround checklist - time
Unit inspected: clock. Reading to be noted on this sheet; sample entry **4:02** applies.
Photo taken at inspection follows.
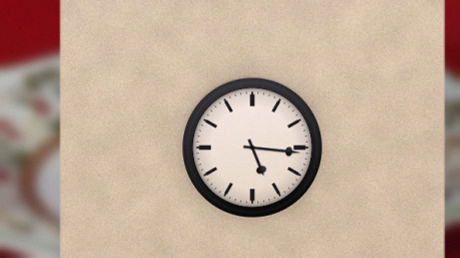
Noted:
**5:16**
